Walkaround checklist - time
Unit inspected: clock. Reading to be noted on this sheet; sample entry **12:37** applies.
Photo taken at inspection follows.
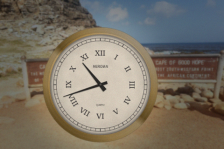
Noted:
**10:42**
